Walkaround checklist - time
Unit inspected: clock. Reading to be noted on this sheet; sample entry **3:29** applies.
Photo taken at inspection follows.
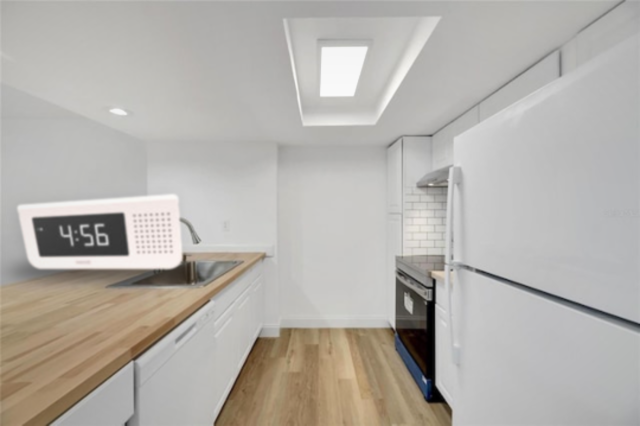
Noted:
**4:56**
